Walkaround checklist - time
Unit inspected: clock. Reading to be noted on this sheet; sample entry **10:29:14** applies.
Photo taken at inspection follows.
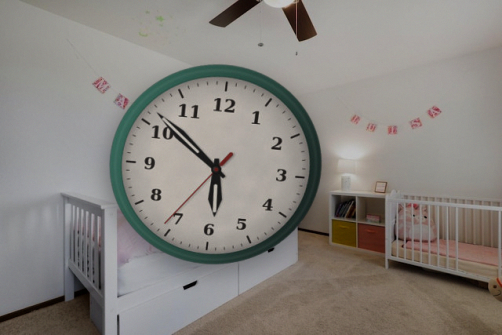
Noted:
**5:51:36**
